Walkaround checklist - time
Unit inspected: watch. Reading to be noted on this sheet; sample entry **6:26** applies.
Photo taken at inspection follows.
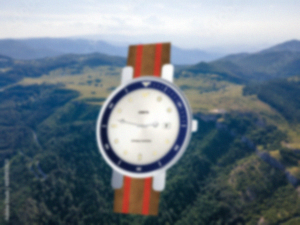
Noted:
**2:47**
